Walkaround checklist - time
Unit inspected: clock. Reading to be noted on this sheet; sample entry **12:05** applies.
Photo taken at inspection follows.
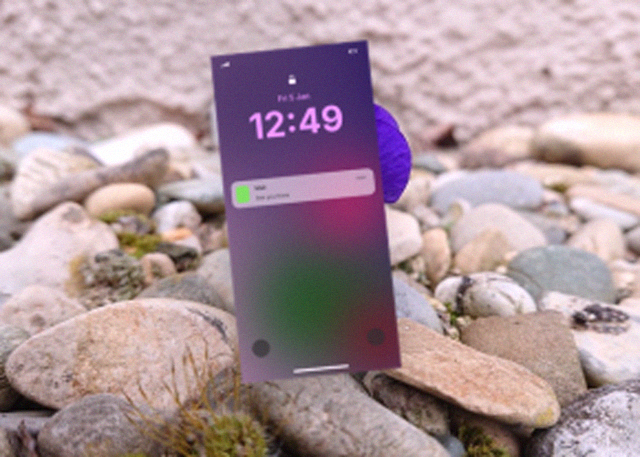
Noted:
**12:49**
